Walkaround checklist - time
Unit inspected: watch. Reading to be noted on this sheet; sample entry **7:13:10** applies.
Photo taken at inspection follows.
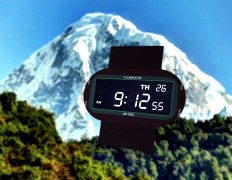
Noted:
**9:12:55**
